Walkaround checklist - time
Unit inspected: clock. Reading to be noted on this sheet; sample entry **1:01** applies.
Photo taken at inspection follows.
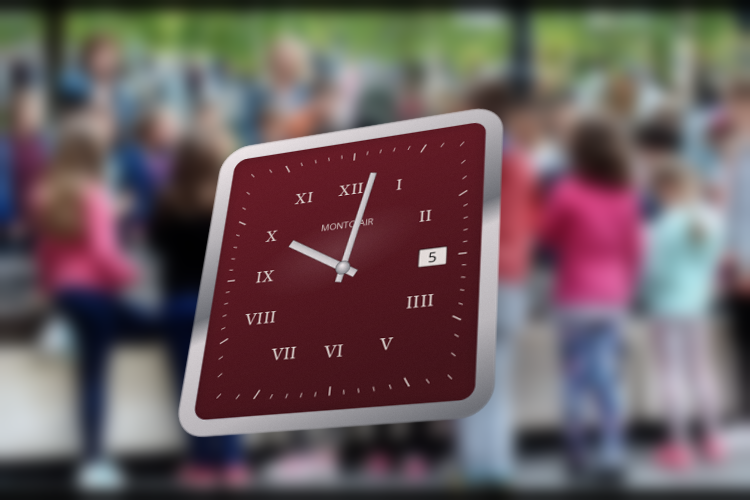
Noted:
**10:02**
